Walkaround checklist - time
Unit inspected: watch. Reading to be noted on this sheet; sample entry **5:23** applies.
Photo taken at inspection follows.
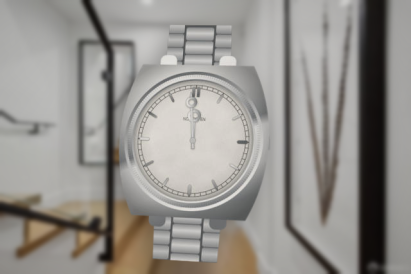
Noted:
**11:59**
